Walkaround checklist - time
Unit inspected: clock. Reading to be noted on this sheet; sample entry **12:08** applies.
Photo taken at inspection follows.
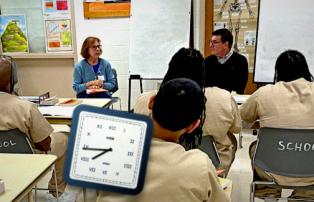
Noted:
**7:44**
